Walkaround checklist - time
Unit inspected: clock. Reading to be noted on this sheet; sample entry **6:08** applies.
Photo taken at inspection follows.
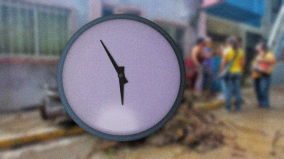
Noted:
**5:55**
